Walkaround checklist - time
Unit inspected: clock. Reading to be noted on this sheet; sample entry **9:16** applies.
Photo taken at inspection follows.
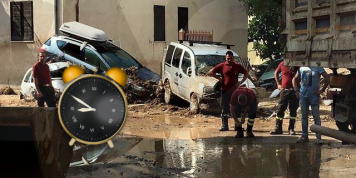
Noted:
**8:50**
